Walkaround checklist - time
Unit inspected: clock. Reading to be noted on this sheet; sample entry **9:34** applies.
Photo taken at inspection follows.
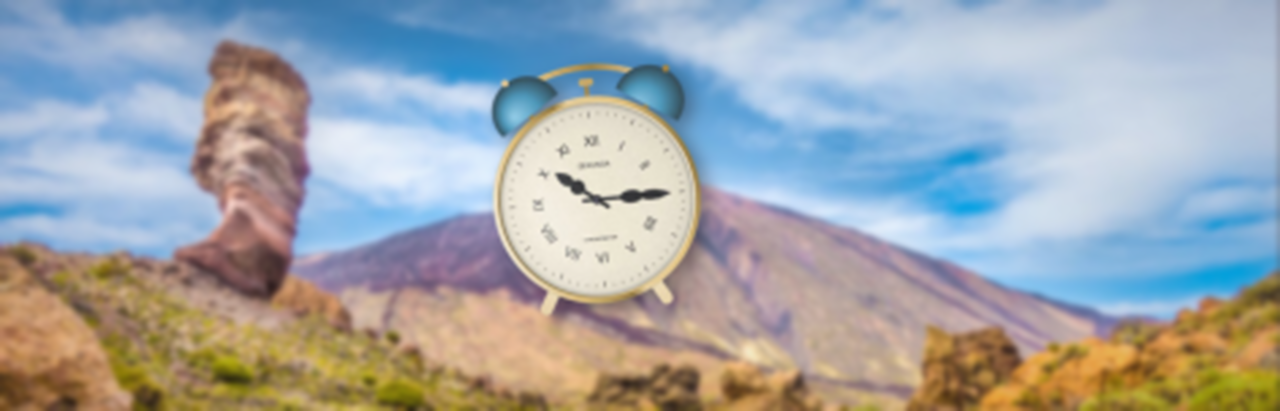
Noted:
**10:15**
